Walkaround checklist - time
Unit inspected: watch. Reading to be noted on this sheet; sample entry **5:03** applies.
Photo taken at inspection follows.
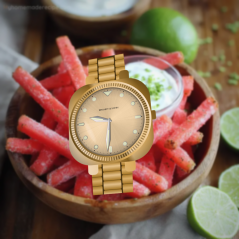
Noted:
**9:31**
